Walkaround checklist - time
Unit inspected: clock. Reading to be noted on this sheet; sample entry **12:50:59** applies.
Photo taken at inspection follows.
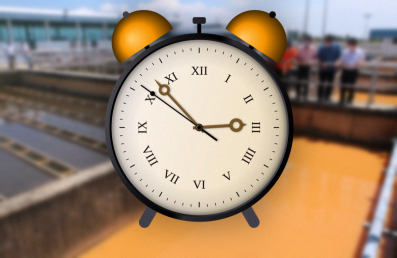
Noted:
**2:52:51**
